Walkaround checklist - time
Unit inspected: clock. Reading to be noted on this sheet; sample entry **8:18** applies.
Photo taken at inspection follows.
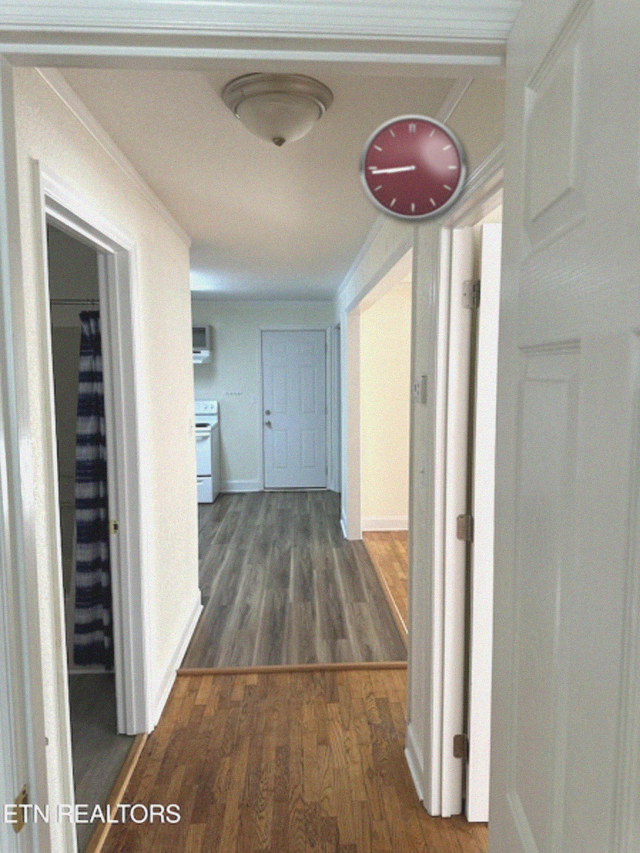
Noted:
**8:44**
